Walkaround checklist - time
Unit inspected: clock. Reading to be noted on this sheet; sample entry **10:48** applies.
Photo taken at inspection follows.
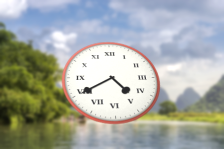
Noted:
**4:40**
